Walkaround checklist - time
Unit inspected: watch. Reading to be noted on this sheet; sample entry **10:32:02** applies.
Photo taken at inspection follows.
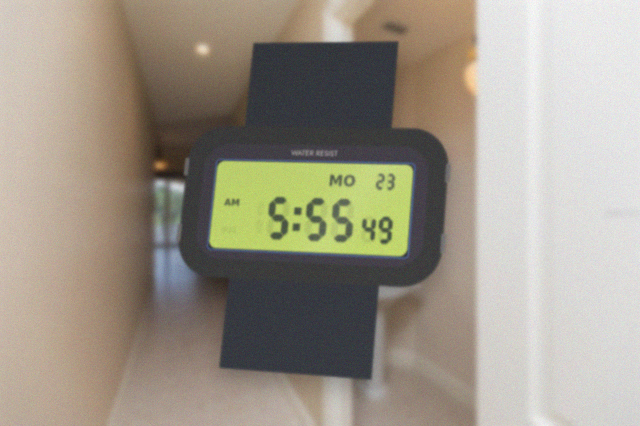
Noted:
**5:55:49**
